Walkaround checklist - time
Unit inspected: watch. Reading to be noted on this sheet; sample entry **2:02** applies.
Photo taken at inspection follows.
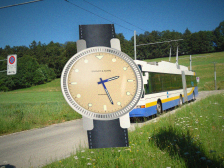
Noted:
**2:27**
